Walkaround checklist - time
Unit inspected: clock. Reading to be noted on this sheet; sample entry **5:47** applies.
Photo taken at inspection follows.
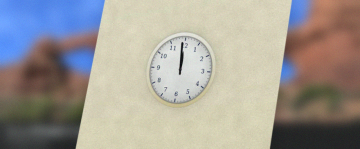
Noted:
**11:59**
